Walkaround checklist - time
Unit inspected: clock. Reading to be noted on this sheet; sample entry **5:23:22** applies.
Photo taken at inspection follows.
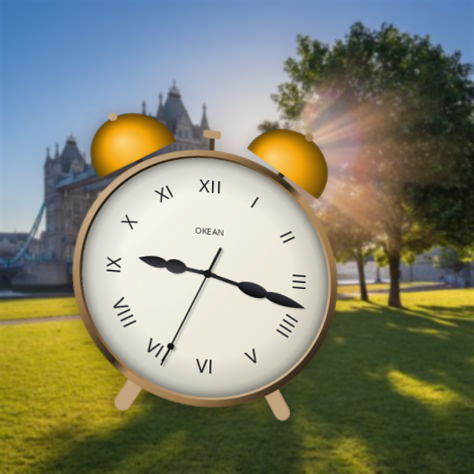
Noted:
**9:17:34**
